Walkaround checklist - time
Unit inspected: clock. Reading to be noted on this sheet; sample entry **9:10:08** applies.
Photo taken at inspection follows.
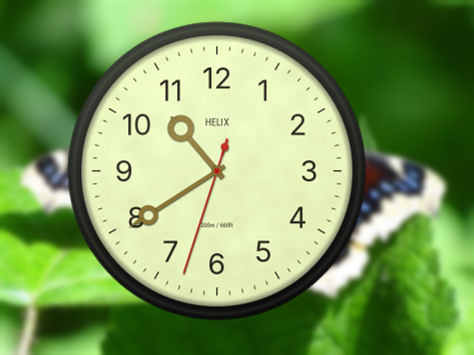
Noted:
**10:39:33**
